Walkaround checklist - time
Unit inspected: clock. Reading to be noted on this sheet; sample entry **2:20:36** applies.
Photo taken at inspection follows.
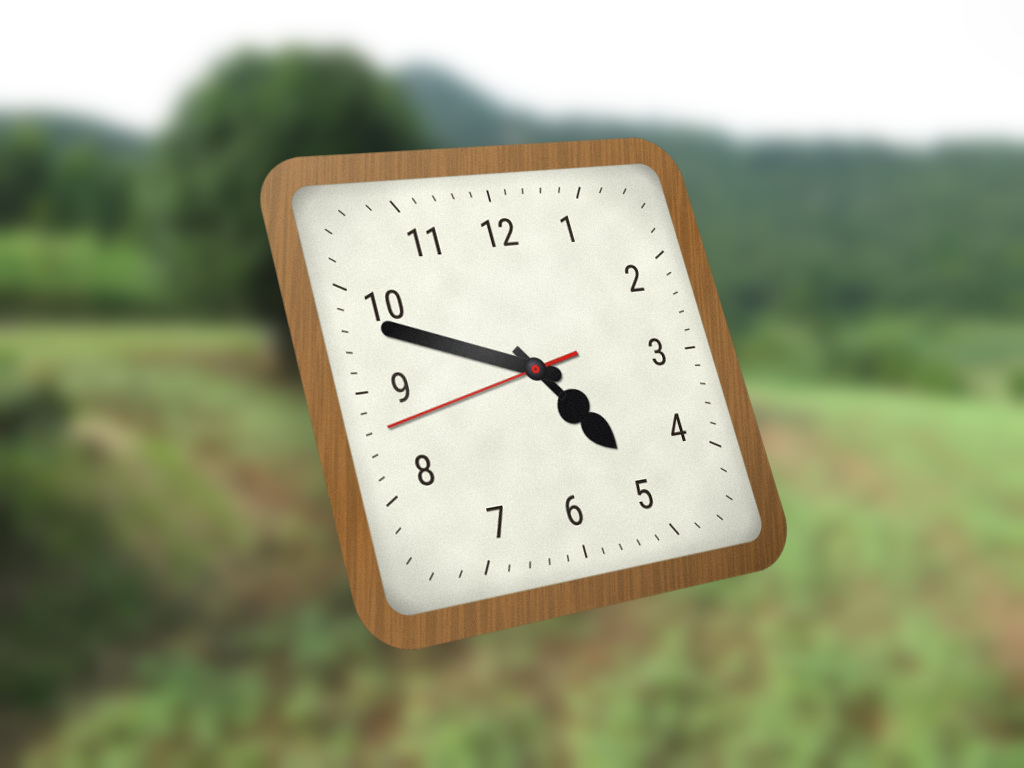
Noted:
**4:48:43**
